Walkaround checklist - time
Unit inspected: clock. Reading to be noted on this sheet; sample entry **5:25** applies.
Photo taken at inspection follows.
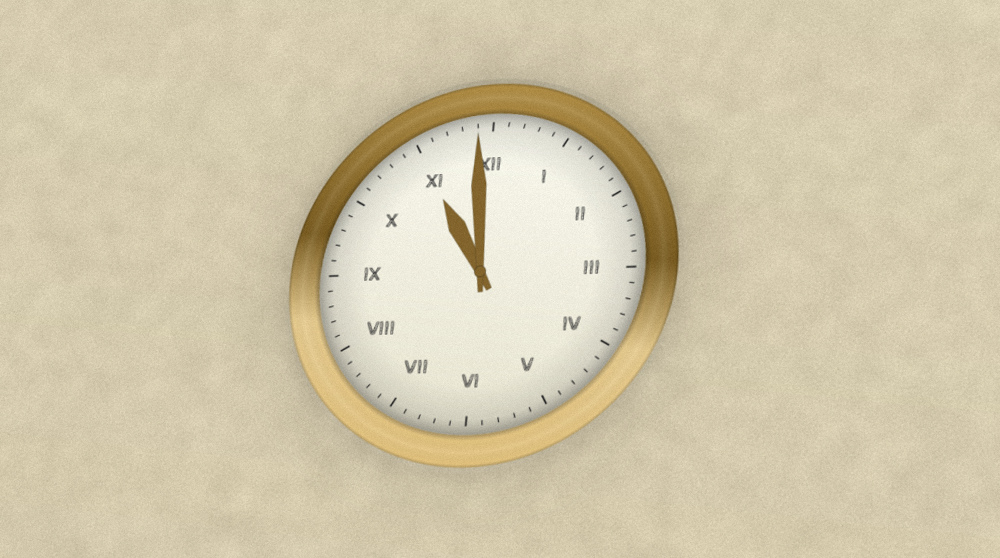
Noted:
**10:59**
